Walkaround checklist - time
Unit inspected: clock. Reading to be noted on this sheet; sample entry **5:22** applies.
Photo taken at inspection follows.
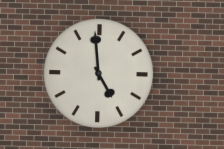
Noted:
**4:59**
